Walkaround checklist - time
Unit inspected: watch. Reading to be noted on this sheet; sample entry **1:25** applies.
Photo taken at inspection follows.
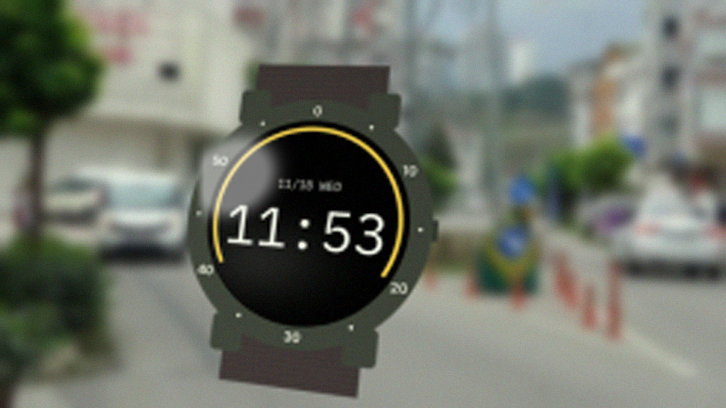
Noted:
**11:53**
